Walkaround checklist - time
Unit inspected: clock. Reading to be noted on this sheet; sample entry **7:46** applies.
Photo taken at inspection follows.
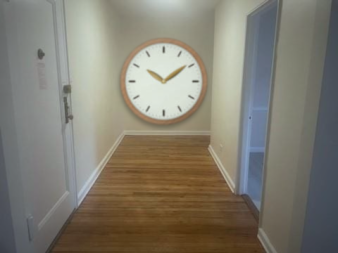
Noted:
**10:09**
